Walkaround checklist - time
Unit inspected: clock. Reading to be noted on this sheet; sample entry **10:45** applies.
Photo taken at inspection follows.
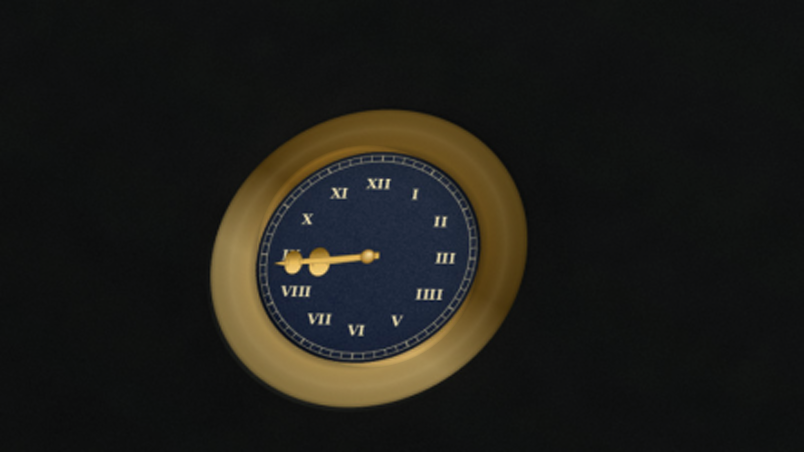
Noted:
**8:44**
